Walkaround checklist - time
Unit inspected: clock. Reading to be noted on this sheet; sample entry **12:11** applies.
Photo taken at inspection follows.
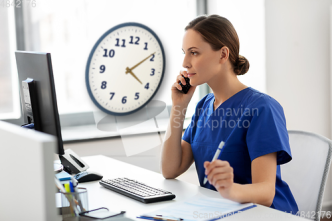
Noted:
**4:09**
